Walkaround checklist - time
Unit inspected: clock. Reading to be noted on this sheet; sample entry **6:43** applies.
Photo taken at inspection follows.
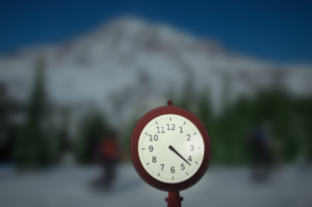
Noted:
**4:22**
